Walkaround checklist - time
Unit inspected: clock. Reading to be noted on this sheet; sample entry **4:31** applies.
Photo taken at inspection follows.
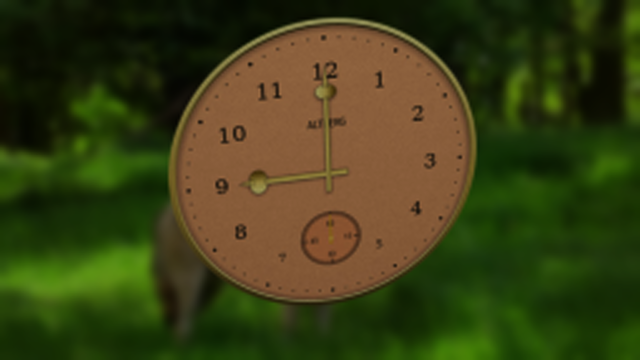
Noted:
**9:00**
